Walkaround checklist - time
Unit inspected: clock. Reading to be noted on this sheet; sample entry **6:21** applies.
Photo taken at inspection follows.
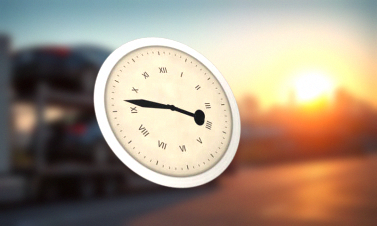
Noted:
**3:47**
